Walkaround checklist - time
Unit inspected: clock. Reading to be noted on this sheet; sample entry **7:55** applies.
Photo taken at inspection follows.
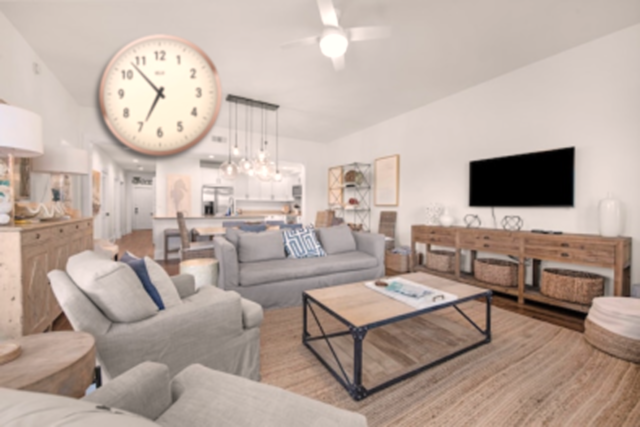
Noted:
**6:53**
